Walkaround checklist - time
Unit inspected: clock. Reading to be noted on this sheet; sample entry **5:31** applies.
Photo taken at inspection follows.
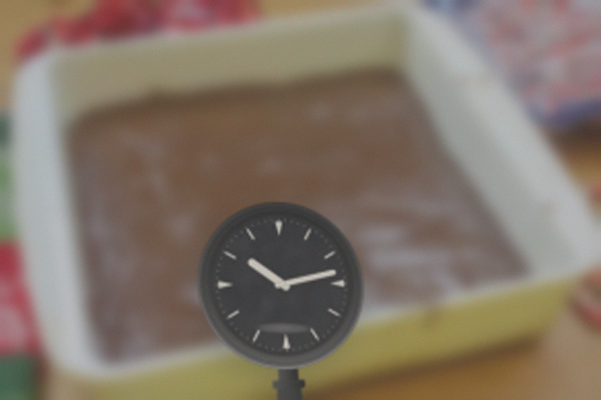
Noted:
**10:13**
